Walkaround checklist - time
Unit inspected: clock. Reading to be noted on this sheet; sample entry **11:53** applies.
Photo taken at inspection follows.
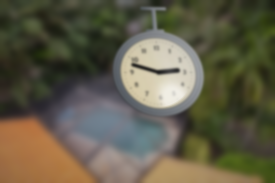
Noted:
**2:48**
